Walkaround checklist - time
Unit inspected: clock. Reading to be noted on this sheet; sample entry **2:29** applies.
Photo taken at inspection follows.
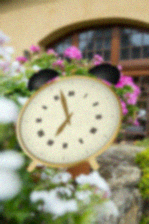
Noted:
**6:57**
